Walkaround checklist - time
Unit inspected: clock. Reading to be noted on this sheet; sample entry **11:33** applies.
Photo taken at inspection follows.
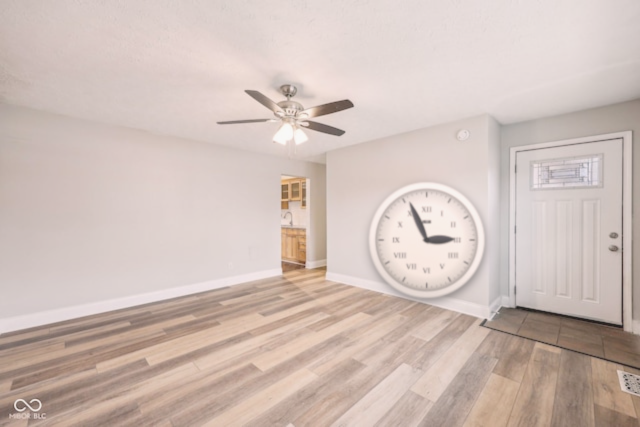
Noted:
**2:56**
